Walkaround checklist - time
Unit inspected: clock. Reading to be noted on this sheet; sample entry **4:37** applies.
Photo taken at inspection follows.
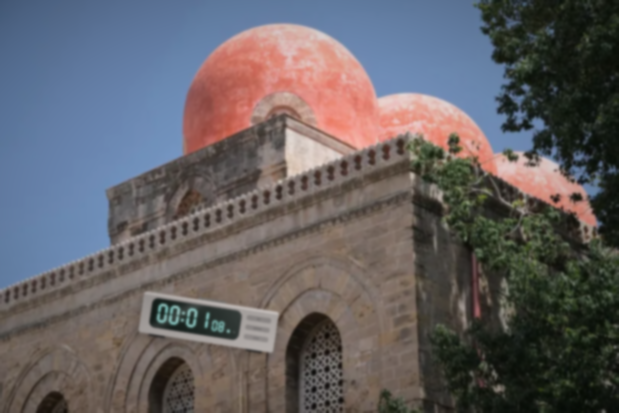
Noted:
**0:01**
